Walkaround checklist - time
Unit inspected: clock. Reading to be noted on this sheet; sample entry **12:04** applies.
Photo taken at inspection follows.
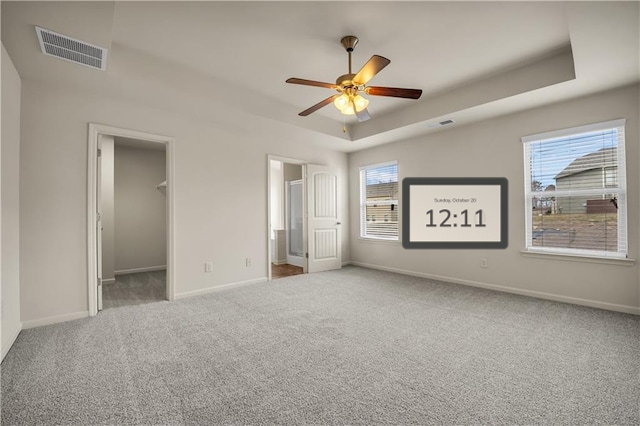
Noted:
**12:11**
